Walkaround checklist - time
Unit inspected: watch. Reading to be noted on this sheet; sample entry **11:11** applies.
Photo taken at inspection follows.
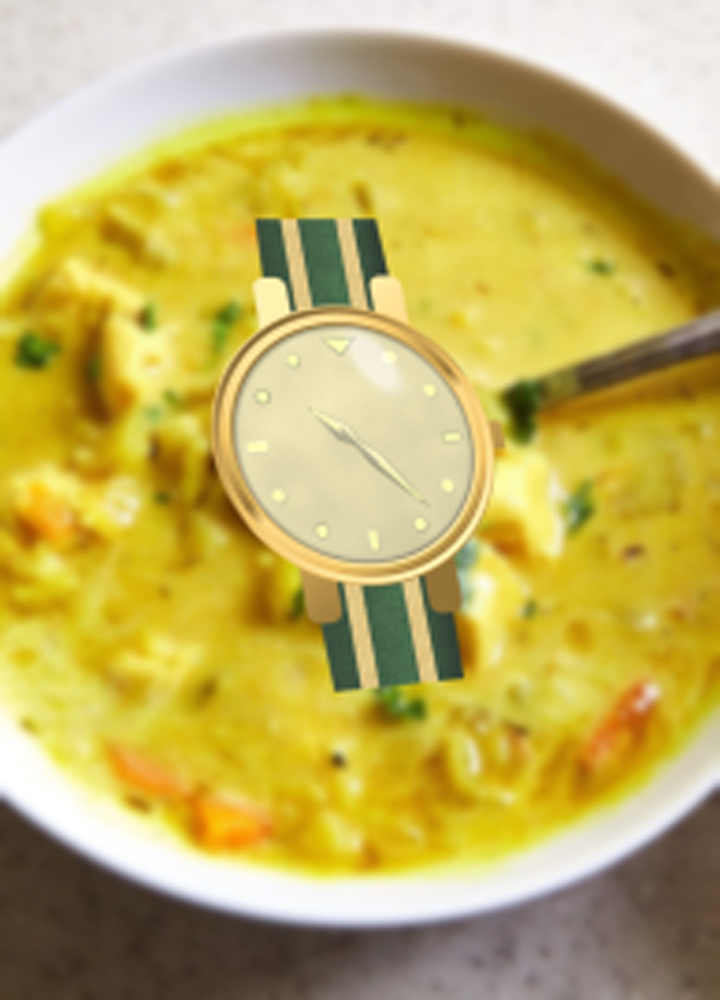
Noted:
**10:23**
